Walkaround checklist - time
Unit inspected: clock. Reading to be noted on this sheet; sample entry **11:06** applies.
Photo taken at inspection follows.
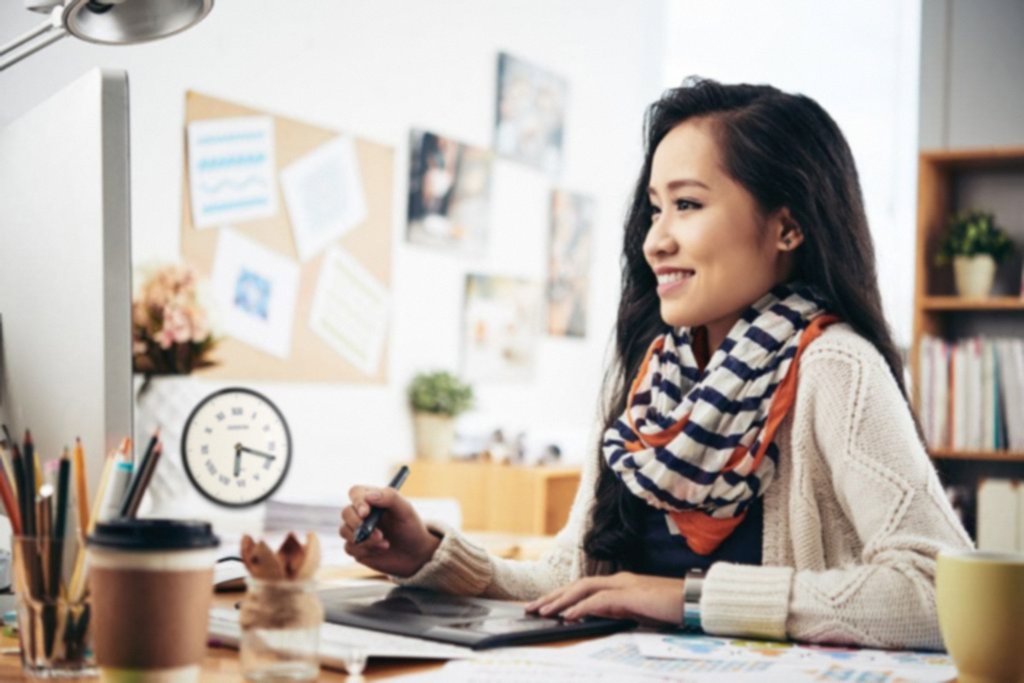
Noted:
**6:18**
